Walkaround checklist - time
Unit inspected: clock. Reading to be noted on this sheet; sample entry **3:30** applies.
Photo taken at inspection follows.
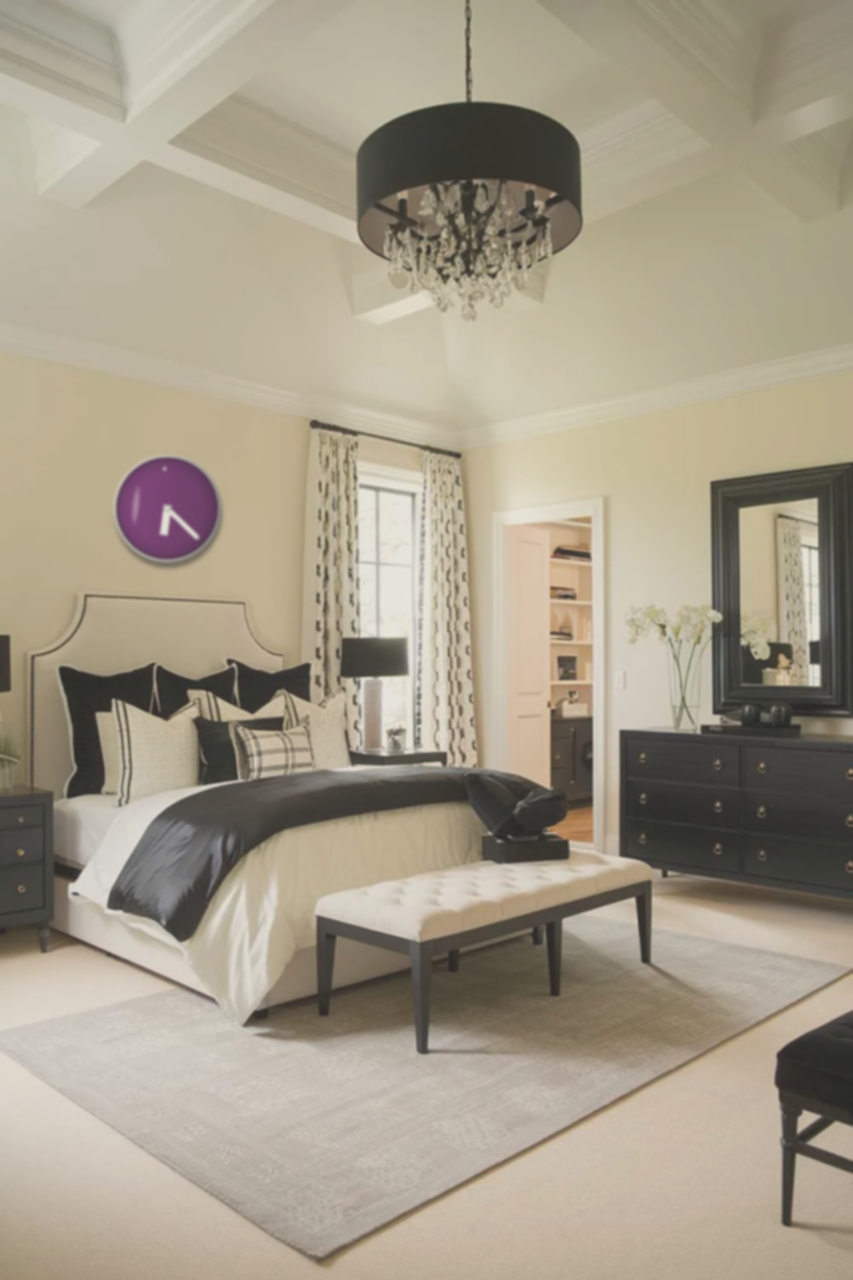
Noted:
**6:23**
